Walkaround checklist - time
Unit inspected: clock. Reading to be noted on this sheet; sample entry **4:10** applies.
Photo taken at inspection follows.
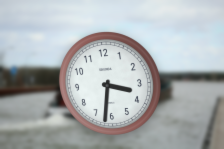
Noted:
**3:32**
